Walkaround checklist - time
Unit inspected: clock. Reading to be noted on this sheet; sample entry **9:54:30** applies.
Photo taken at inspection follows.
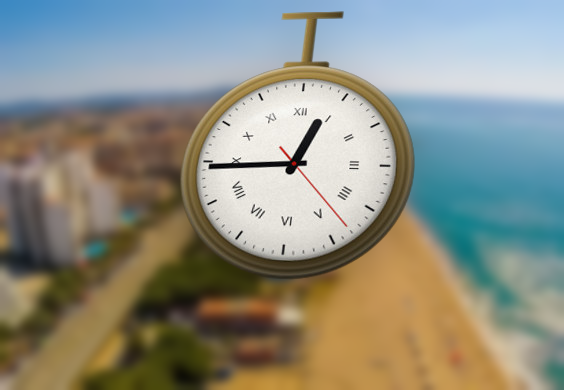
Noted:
**12:44:23**
